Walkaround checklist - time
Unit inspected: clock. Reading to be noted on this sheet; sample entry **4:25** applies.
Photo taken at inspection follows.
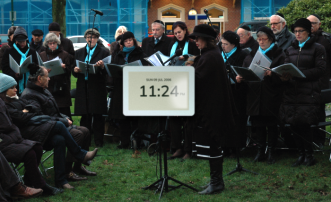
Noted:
**11:24**
